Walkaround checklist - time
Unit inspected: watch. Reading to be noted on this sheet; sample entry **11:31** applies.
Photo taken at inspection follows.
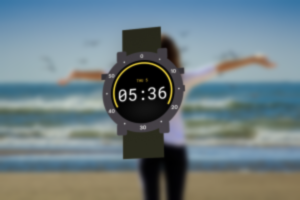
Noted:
**5:36**
